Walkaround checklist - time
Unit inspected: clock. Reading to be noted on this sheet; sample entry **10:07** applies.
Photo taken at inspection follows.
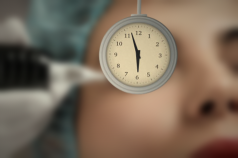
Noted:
**5:57**
